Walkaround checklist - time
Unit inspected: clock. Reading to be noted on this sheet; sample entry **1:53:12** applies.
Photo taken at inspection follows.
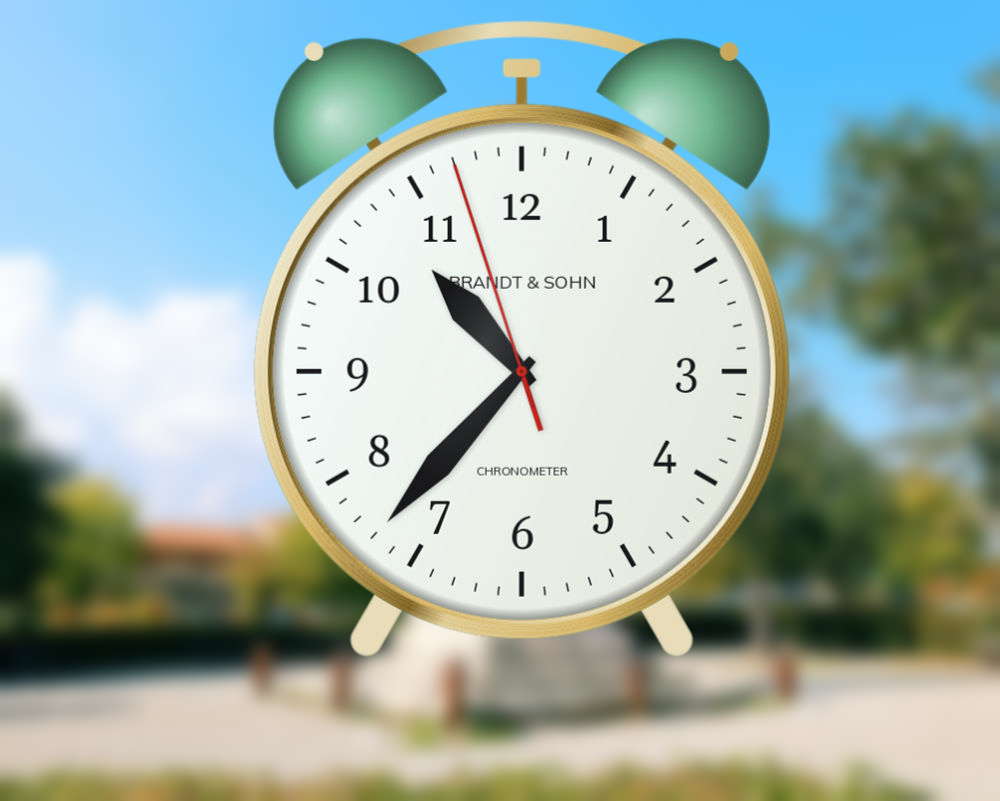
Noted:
**10:36:57**
